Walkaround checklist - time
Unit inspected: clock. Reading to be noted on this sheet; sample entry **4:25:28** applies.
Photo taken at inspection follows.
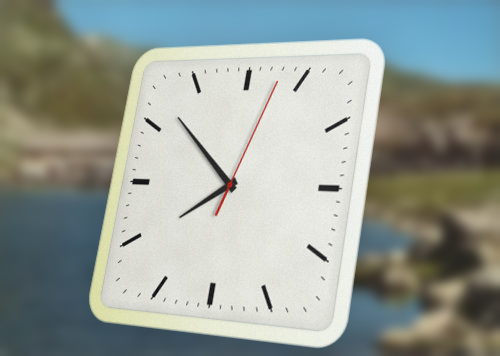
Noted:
**7:52:03**
